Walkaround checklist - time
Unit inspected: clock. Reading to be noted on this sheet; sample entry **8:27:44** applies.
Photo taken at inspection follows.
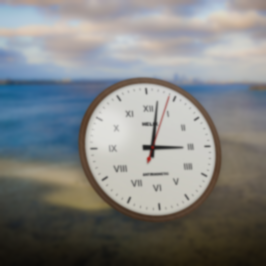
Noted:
**3:02:04**
